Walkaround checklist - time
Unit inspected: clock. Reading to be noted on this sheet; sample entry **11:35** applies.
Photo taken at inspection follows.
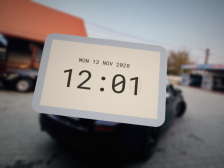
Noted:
**12:01**
